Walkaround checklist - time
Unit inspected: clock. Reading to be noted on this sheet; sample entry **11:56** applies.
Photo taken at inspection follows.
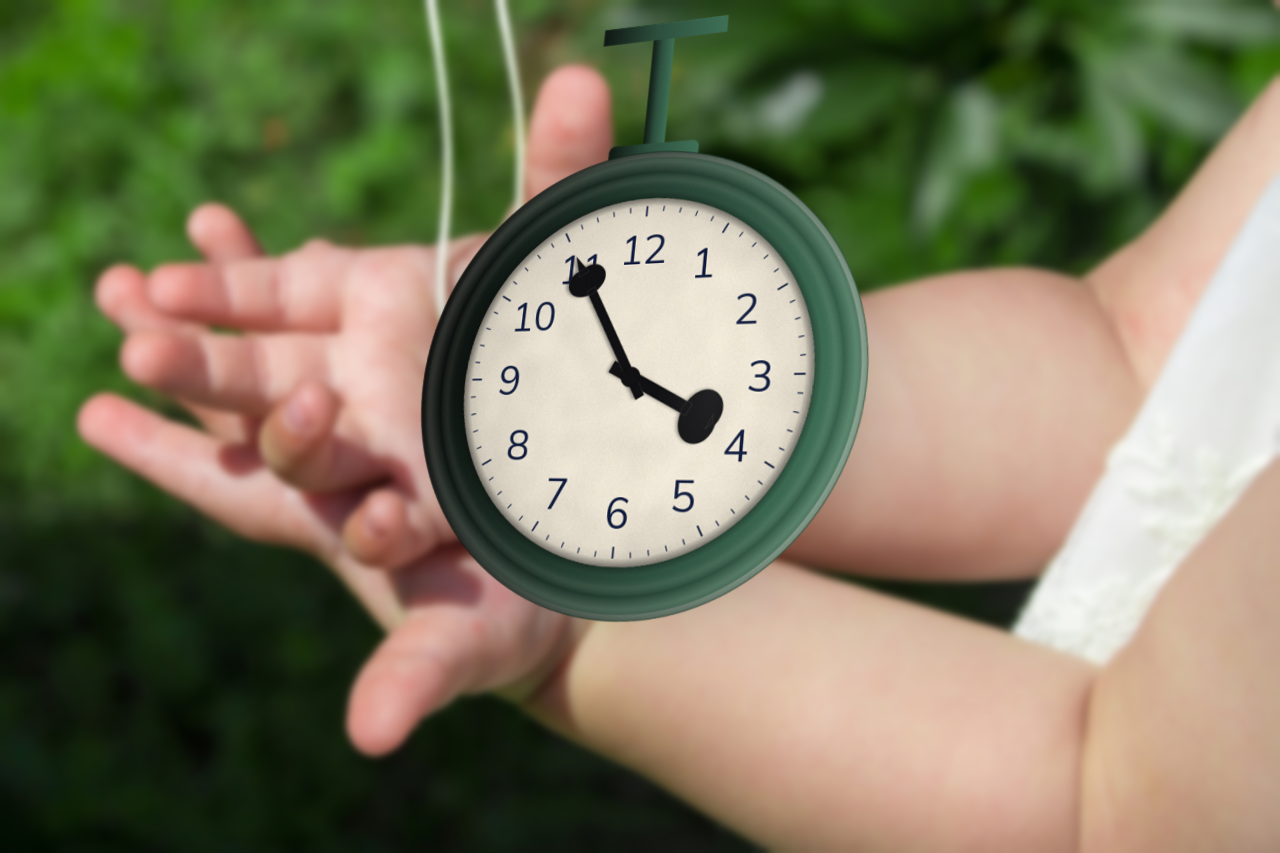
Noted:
**3:55**
